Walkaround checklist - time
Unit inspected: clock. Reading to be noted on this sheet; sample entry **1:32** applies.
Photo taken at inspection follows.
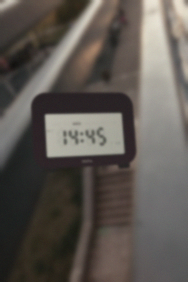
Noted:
**14:45**
